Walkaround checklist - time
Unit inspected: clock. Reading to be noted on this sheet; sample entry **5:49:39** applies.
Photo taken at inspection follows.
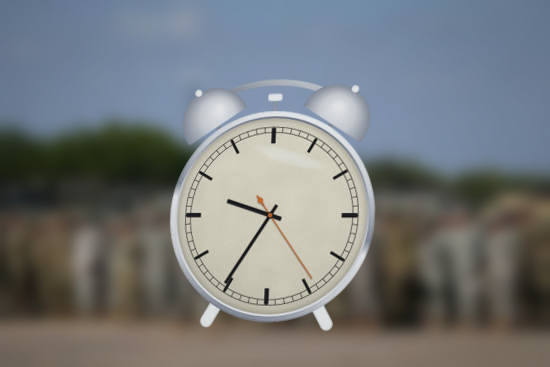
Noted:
**9:35:24**
